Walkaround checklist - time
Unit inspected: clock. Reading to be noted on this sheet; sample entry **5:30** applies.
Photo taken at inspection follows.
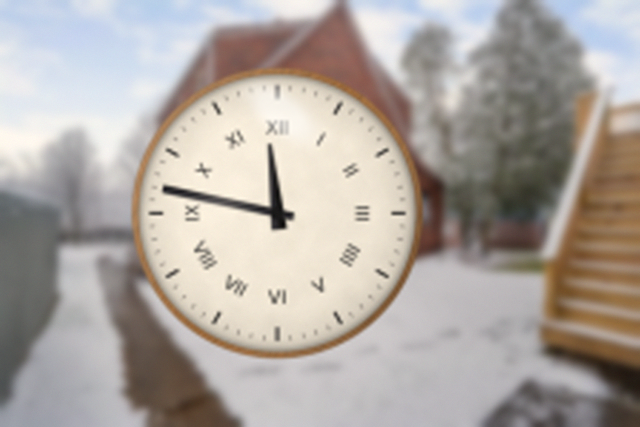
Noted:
**11:47**
